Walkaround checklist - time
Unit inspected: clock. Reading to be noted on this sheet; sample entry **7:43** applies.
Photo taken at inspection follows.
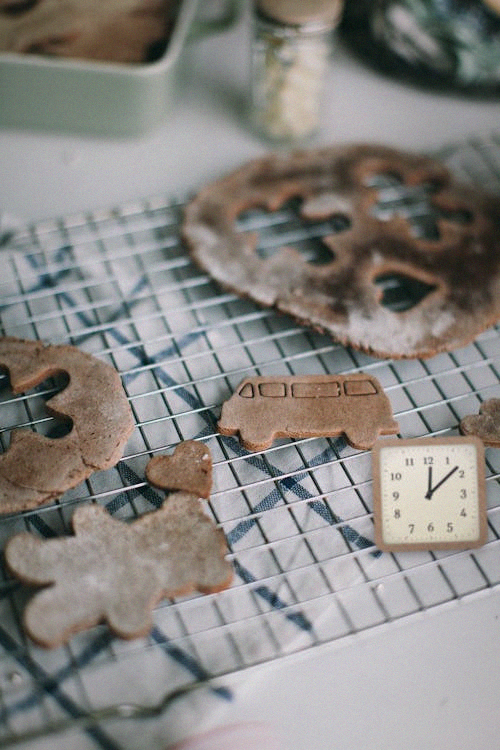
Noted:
**12:08**
